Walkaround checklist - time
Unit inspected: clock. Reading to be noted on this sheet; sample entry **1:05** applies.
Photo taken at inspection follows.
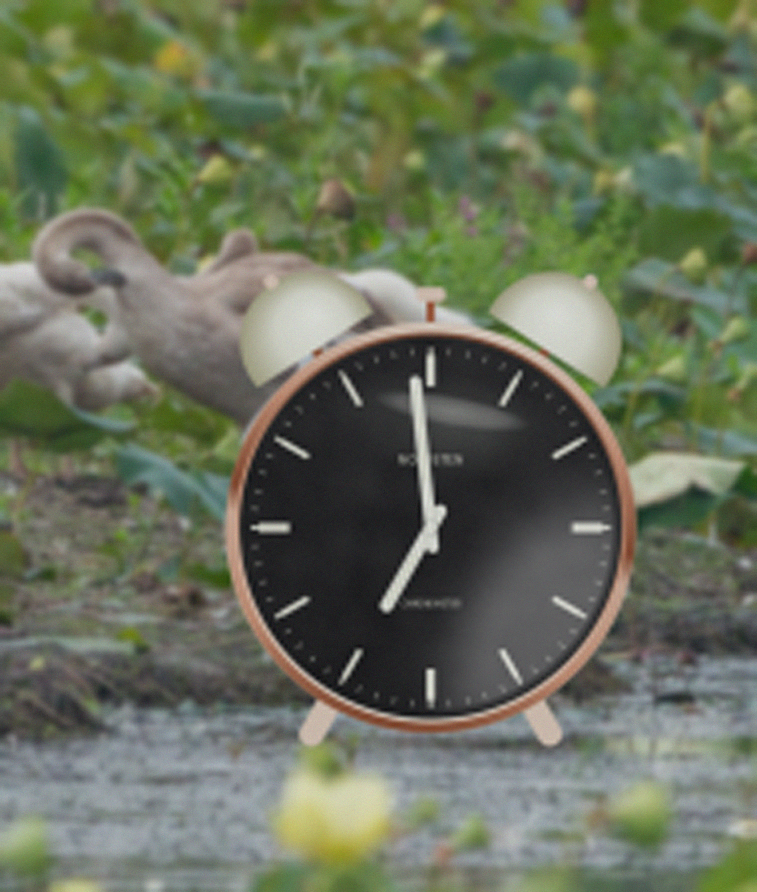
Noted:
**6:59**
